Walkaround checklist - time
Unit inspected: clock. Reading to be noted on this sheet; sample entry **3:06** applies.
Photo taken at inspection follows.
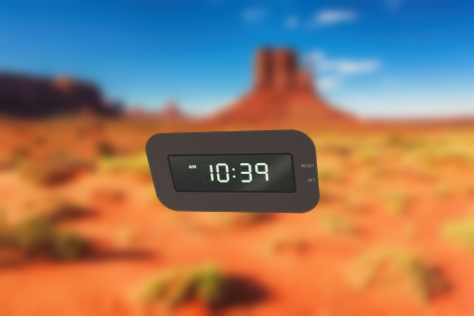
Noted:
**10:39**
